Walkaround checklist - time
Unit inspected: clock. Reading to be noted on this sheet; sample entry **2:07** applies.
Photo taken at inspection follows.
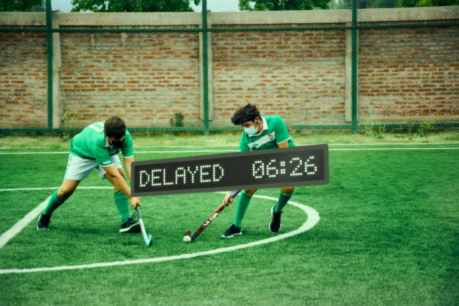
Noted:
**6:26**
